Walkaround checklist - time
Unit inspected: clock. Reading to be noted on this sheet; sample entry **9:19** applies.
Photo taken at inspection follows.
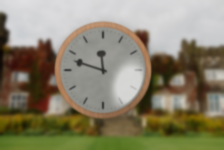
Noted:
**11:48**
